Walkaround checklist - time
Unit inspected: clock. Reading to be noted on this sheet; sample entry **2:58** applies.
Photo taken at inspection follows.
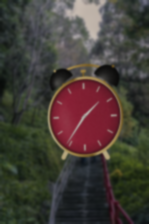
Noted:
**1:36**
